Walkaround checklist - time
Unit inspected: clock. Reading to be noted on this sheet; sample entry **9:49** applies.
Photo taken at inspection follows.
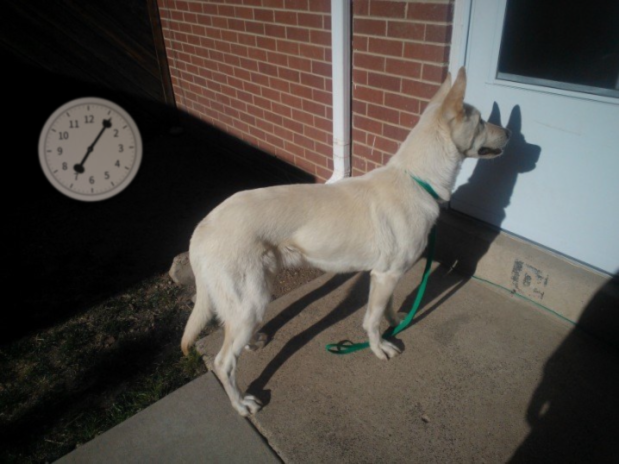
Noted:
**7:06**
